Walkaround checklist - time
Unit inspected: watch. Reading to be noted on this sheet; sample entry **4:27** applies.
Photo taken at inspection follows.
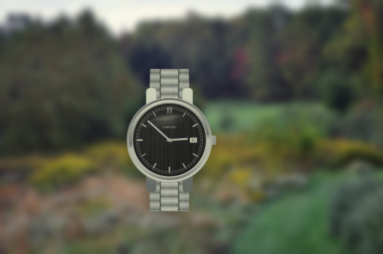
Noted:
**2:52**
